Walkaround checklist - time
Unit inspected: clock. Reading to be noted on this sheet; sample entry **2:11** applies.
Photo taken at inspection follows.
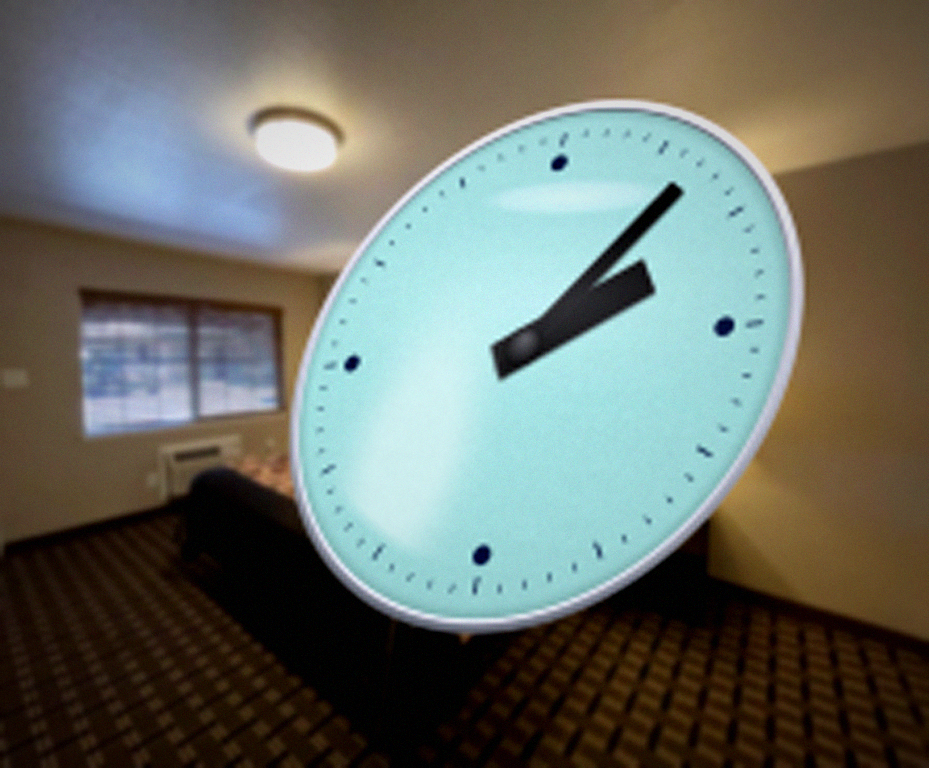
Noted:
**2:07**
